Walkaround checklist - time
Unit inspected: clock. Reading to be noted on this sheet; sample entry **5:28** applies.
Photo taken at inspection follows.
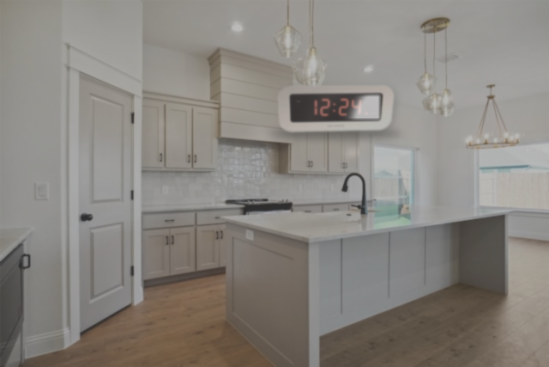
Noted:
**12:24**
